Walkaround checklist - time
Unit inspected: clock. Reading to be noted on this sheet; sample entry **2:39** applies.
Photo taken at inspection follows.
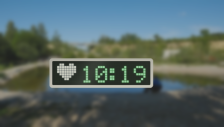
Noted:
**10:19**
